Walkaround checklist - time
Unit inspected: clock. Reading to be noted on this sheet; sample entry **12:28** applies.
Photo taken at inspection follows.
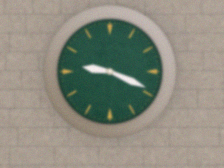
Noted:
**9:19**
